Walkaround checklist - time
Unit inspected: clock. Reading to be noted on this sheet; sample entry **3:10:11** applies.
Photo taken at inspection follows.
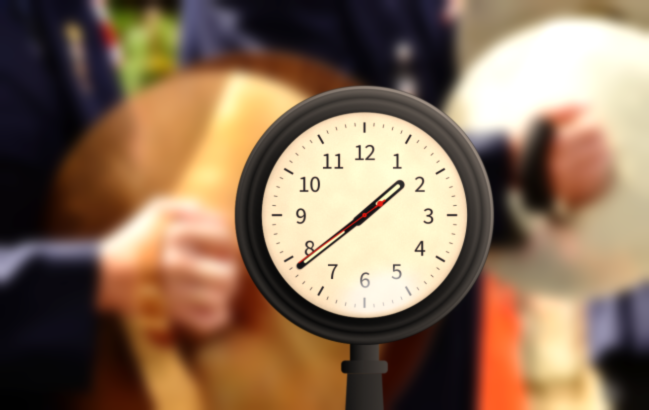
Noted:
**1:38:39**
